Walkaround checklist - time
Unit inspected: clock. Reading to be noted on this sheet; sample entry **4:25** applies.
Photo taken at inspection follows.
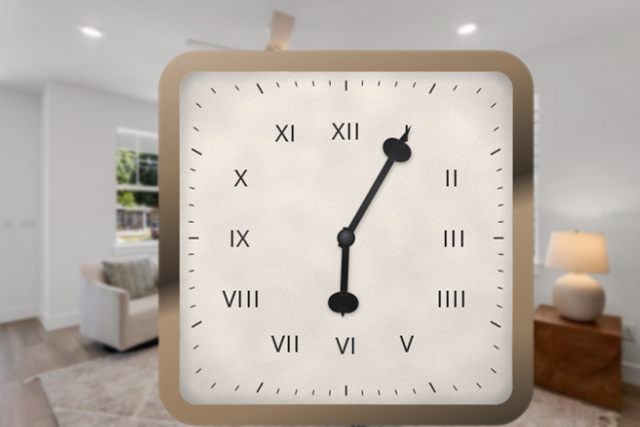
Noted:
**6:05**
